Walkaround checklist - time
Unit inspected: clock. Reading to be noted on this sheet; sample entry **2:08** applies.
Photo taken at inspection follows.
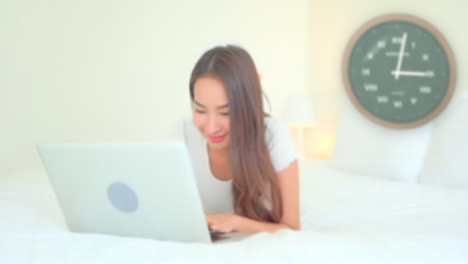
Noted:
**3:02**
